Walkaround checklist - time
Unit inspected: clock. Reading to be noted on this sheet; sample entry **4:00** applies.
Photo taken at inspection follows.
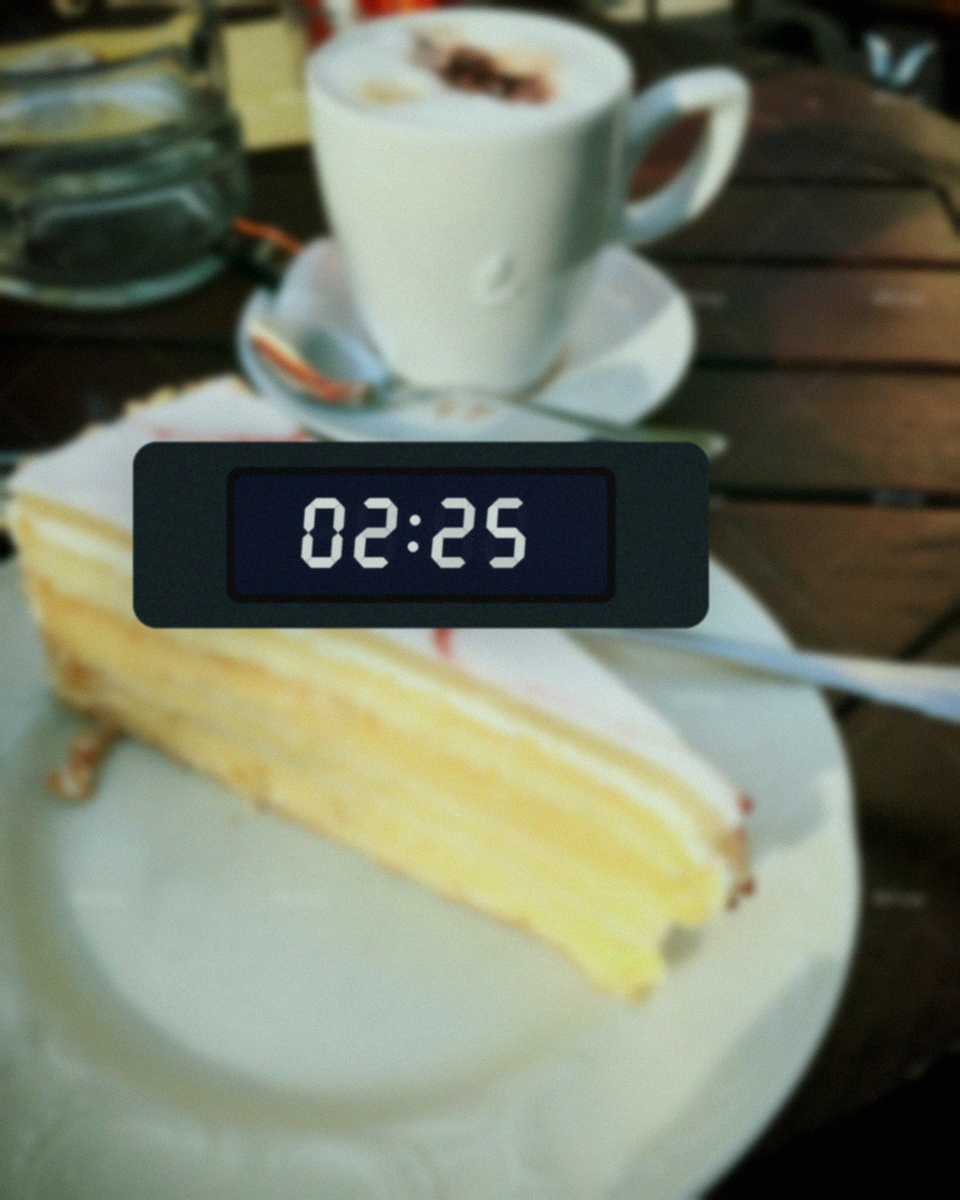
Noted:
**2:25**
